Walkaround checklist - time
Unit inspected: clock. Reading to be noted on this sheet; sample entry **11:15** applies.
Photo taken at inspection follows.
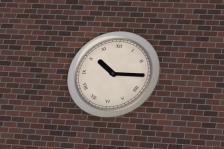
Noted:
**10:15**
